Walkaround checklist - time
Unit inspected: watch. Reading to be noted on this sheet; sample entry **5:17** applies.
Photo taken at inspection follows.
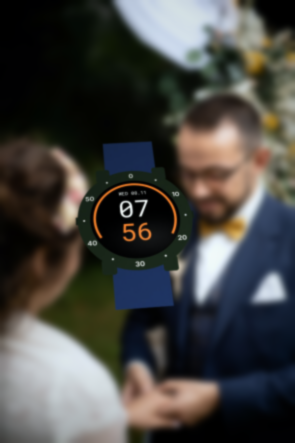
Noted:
**7:56**
